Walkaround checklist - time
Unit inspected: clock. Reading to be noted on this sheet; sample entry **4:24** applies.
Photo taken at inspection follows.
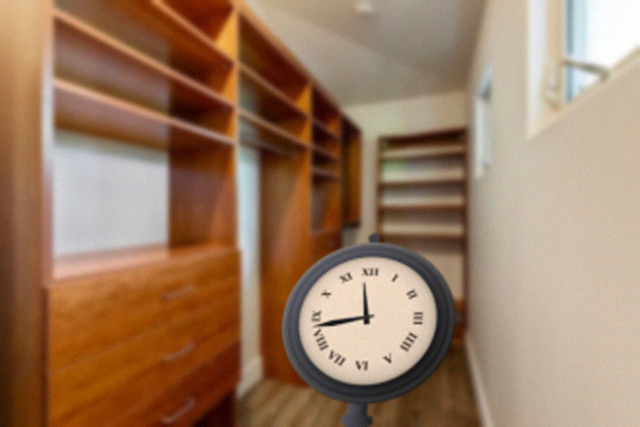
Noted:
**11:43**
